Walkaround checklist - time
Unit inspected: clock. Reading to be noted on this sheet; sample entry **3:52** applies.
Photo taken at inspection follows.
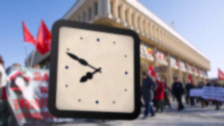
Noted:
**7:49**
